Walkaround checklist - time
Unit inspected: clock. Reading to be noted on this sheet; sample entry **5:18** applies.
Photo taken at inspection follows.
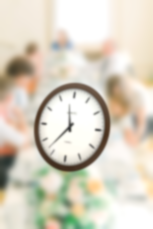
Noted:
**11:37**
